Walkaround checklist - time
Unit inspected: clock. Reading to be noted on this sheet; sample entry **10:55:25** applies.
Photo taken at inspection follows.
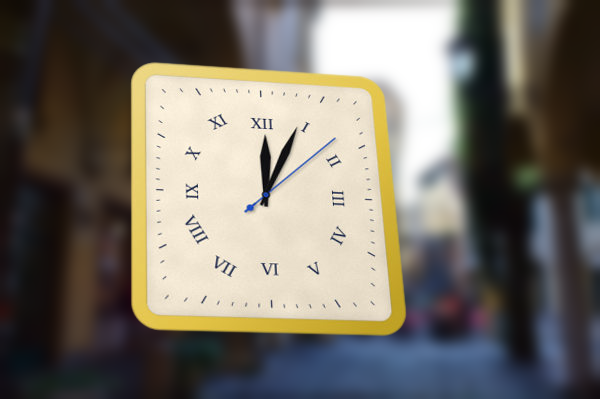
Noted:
**12:04:08**
